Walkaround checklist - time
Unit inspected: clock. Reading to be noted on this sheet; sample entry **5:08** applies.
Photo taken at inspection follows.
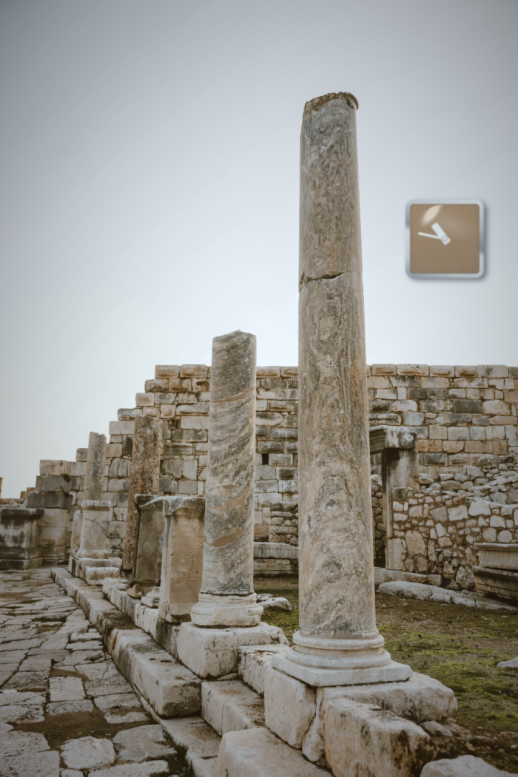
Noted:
**10:47**
